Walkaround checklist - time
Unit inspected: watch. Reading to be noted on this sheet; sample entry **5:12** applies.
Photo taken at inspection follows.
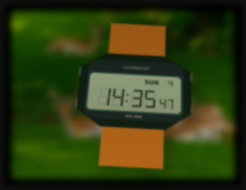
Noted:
**14:35**
